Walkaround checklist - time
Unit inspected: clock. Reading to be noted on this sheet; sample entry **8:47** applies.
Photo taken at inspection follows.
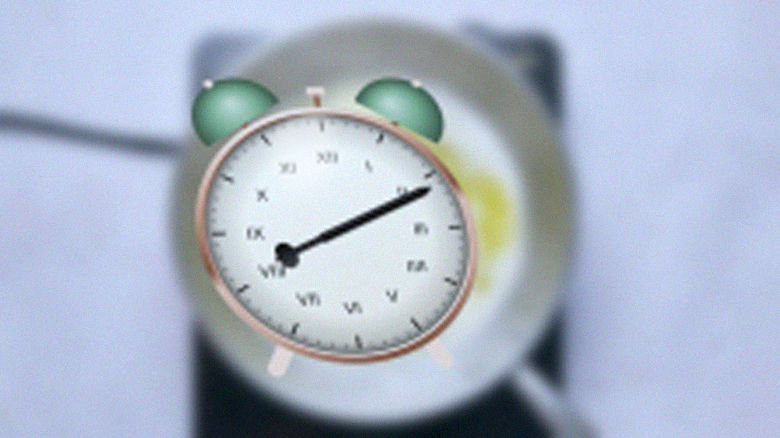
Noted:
**8:11**
